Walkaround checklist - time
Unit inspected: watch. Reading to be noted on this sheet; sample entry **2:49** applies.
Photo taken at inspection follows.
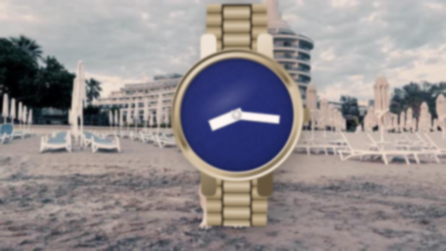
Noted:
**8:16**
